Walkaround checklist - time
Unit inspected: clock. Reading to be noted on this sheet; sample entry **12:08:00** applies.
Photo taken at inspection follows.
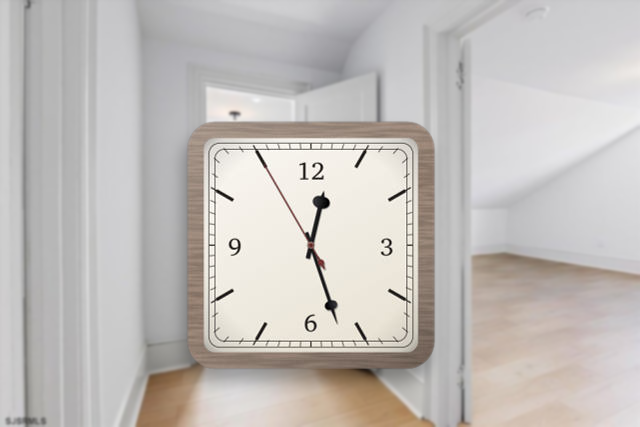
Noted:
**12:26:55**
